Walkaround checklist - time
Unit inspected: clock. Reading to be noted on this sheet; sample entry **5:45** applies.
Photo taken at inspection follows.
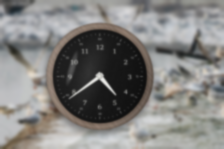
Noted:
**4:39**
